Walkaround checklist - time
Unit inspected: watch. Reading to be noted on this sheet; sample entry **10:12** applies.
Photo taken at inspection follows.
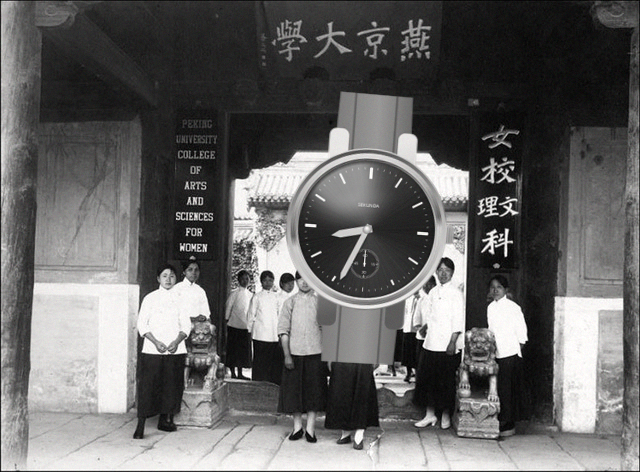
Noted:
**8:34**
